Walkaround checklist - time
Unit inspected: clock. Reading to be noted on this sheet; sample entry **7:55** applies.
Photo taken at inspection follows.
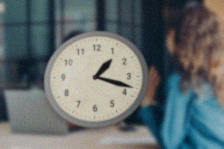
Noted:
**1:18**
